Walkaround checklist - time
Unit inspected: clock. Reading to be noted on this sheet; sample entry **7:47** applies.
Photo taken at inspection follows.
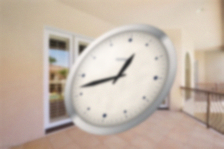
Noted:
**12:42**
